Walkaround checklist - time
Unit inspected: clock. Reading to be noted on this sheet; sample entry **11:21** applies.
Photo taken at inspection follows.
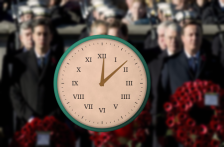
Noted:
**12:08**
